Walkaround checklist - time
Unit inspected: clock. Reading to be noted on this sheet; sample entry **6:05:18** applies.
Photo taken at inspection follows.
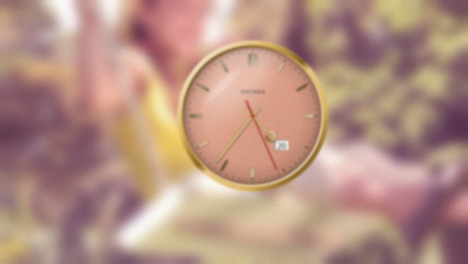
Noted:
**4:36:26**
